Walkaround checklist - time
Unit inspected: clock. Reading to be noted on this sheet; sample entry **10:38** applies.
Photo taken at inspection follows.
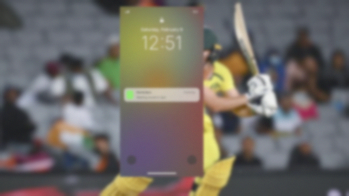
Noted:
**12:51**
